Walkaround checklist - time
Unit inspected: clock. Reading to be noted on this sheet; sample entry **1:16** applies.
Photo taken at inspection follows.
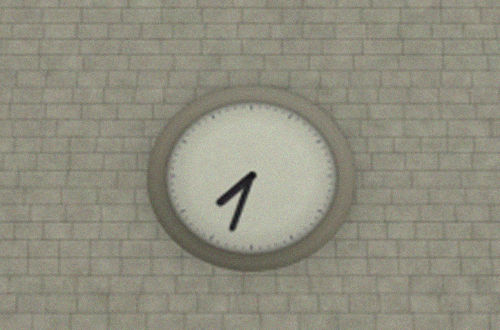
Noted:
**7:33**
